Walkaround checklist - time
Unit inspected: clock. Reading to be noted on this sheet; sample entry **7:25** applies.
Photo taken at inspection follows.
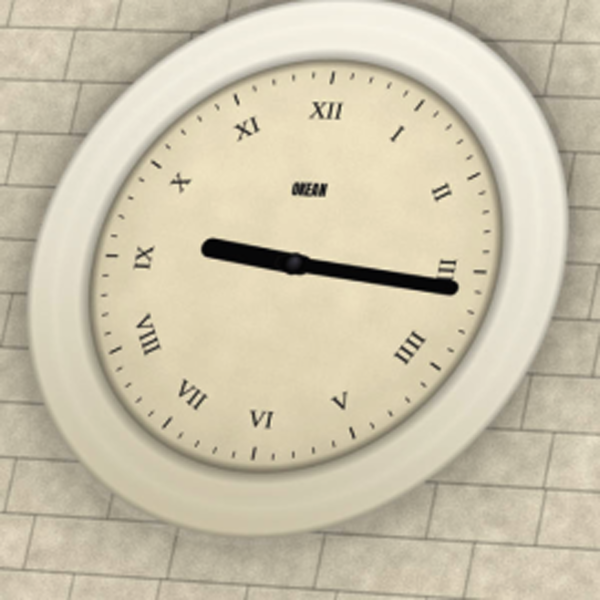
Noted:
**9:16**
